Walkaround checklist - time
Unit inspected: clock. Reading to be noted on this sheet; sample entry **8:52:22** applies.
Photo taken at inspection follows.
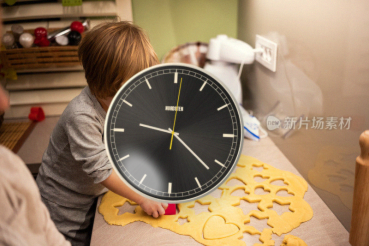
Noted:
**9:22:01**
